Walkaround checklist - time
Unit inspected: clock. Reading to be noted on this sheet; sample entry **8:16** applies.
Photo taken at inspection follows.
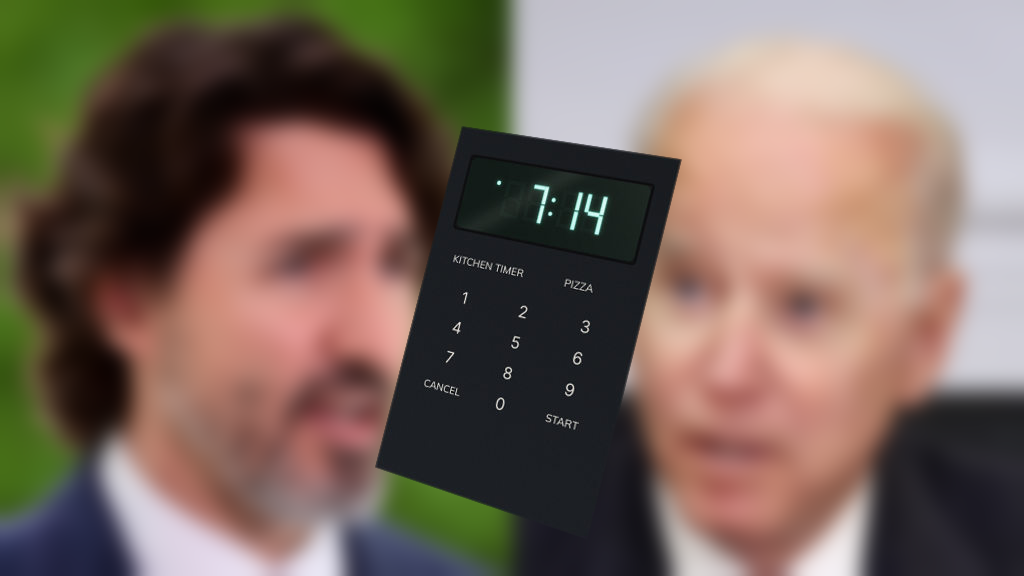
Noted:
**7:14**
